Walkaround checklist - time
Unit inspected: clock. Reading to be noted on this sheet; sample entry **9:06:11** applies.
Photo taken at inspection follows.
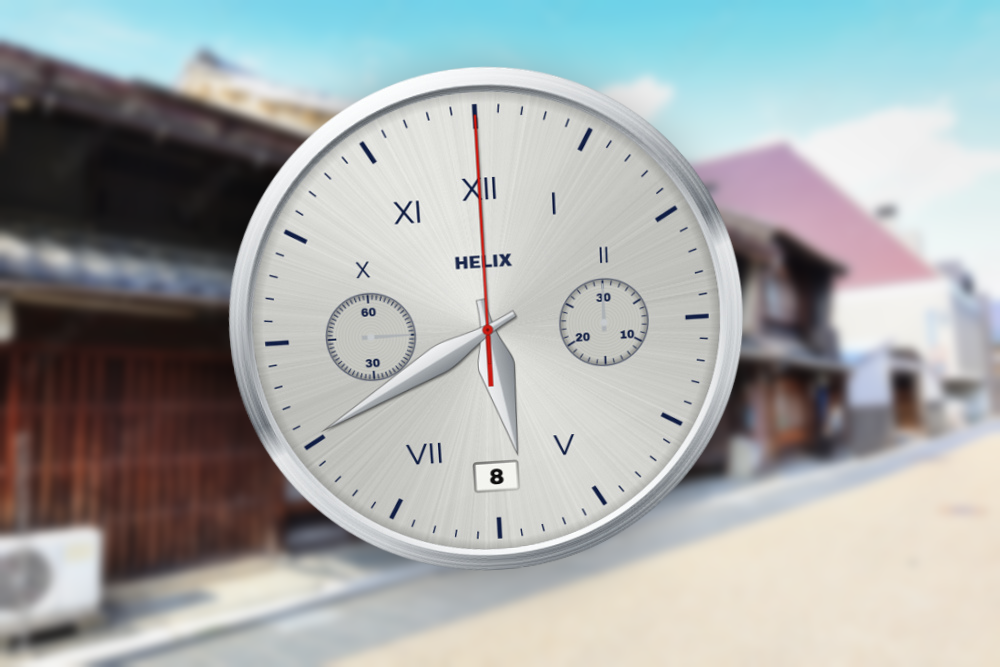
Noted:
**5:40:15**
